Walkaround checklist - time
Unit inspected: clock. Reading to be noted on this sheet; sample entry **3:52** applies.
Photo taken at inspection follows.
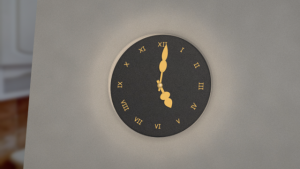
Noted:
**5:01**
